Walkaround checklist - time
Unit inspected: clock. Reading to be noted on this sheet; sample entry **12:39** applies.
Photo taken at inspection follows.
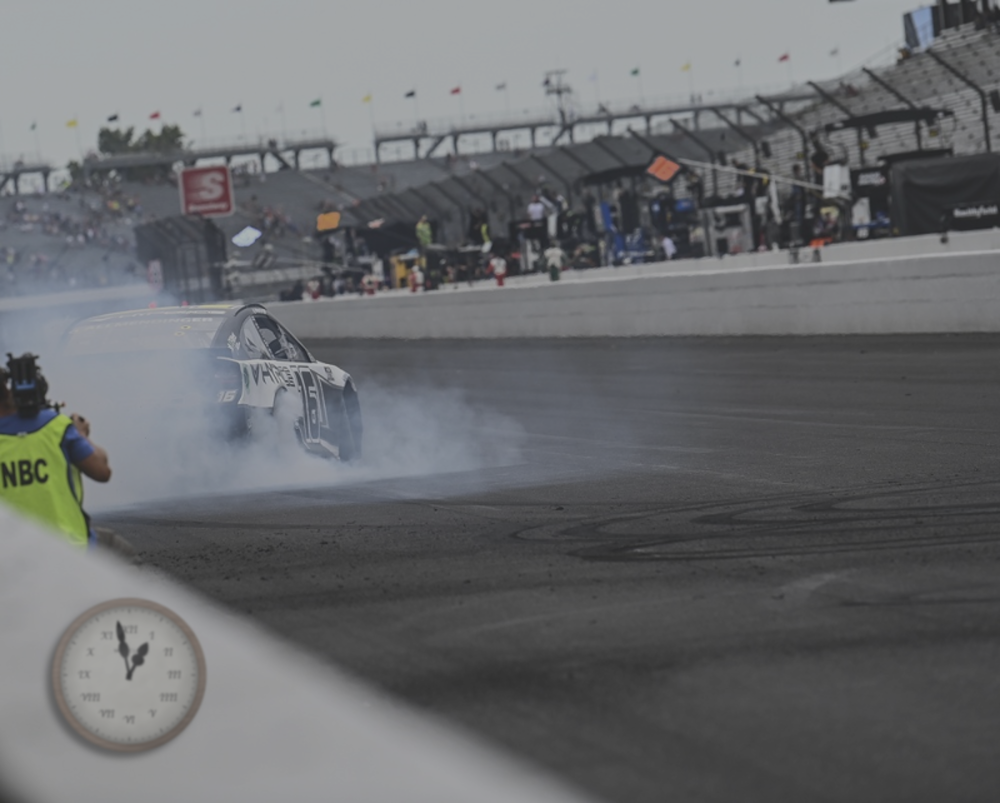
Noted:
**12:58**
